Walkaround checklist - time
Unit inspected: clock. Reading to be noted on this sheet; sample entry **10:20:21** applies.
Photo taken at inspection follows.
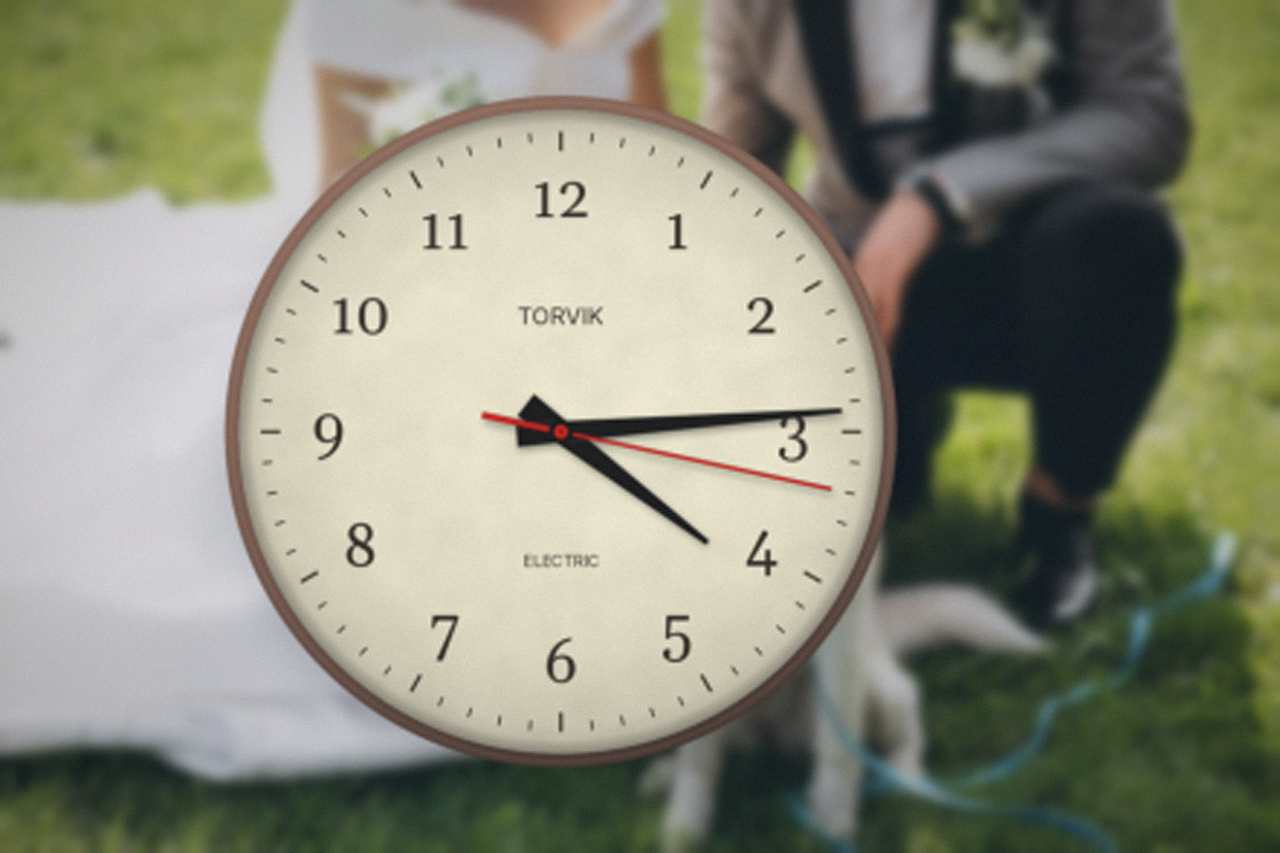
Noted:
**4:14:17**
